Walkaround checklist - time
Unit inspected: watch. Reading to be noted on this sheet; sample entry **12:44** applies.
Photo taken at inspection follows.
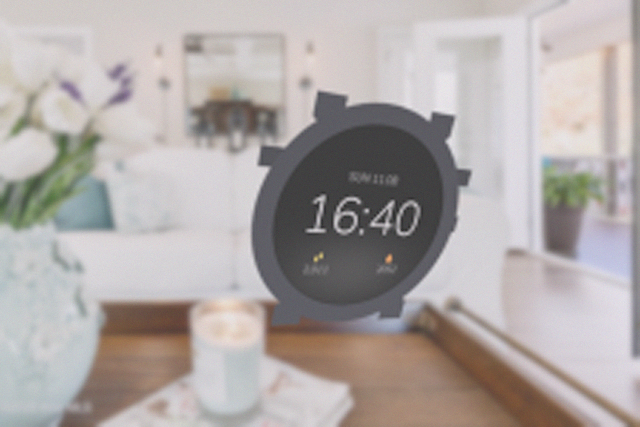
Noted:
**16:40**
